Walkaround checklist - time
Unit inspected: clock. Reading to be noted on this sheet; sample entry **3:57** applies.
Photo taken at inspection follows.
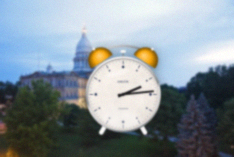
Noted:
**2:14**
